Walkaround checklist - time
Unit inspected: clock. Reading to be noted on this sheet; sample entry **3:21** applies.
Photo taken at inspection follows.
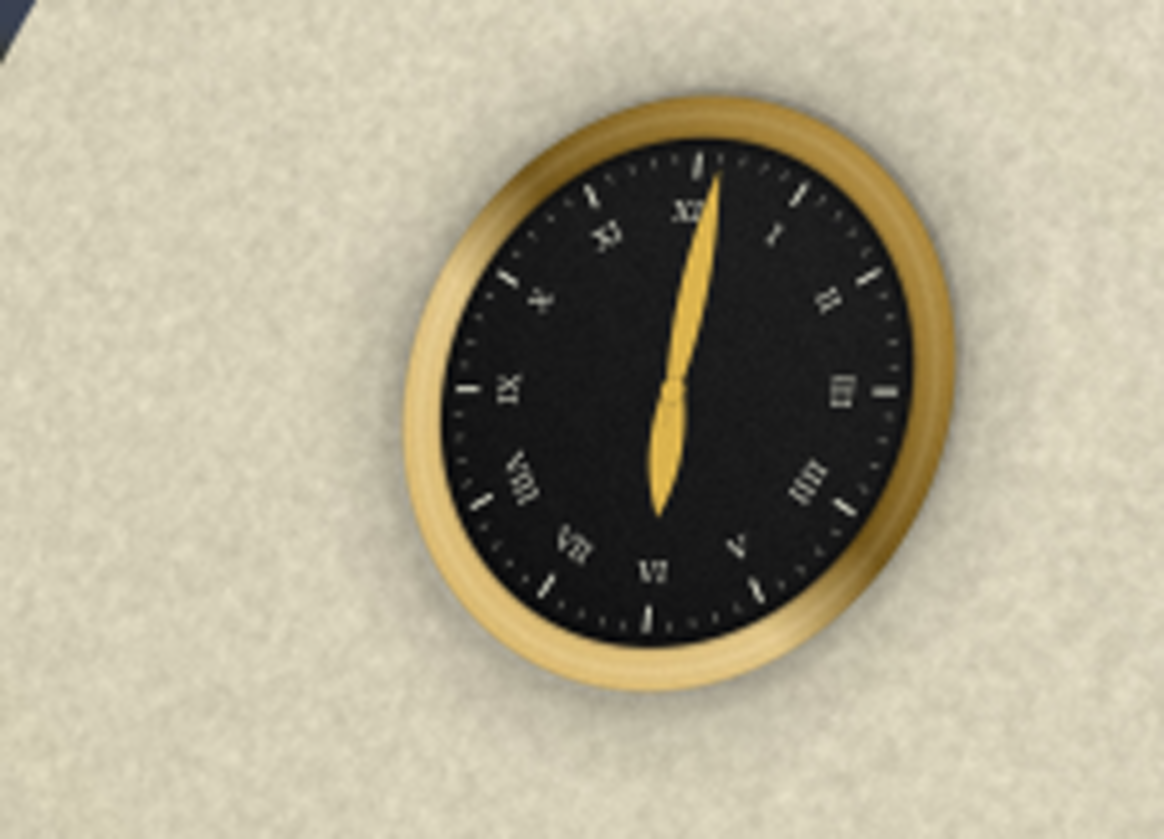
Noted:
**6:01**
